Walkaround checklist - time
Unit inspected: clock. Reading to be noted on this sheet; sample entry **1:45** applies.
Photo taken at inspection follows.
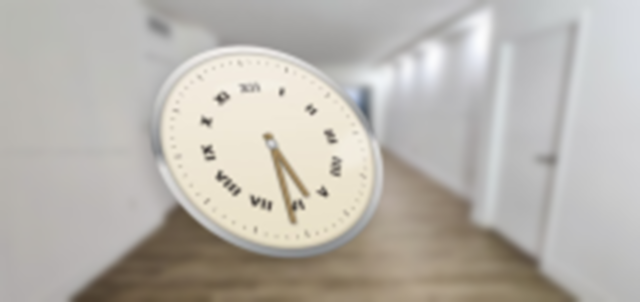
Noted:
**5:31**
